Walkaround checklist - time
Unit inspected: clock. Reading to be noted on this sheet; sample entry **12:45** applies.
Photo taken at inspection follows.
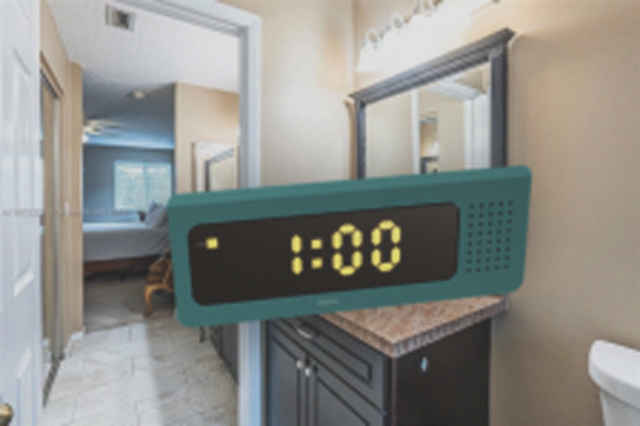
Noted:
**1:00**
